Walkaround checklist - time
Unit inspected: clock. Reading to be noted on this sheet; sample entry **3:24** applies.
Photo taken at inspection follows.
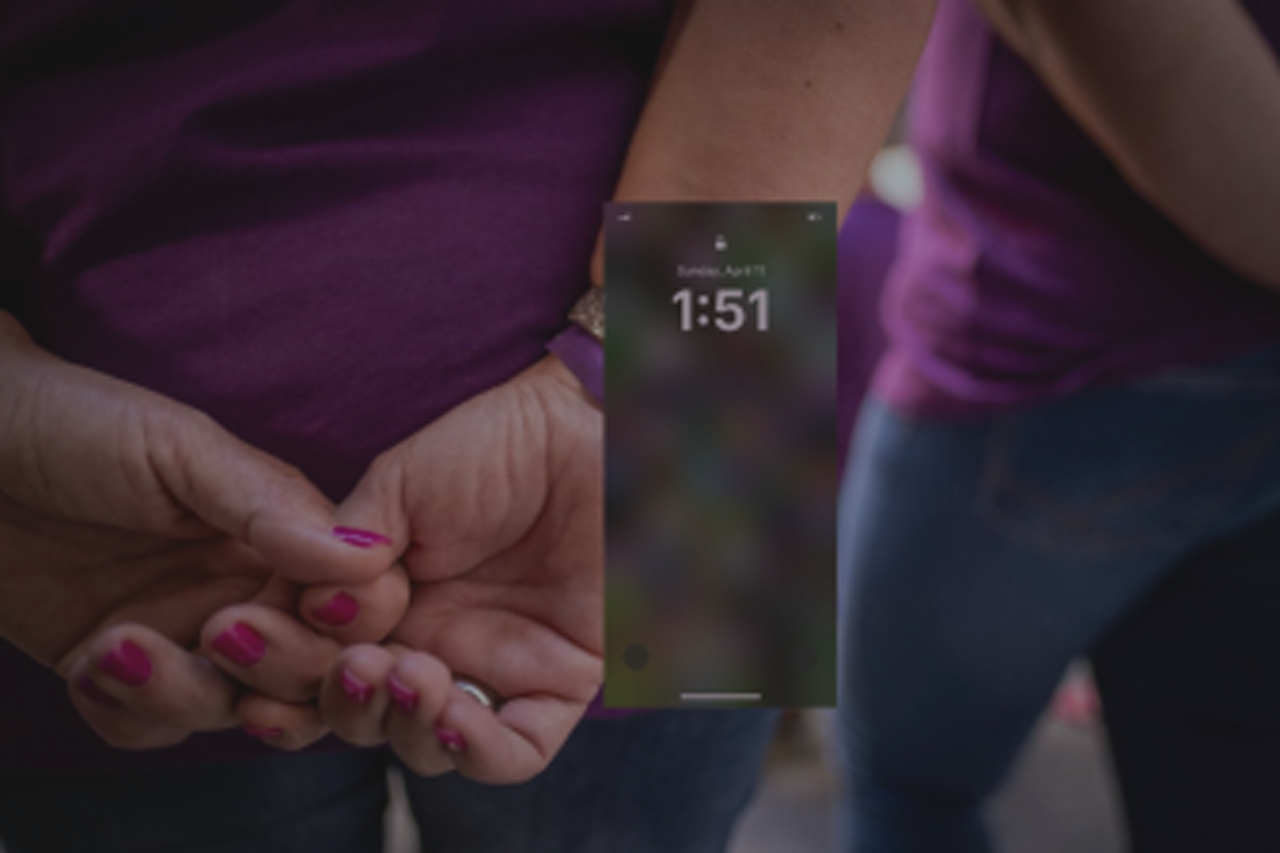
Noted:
**1:51**
